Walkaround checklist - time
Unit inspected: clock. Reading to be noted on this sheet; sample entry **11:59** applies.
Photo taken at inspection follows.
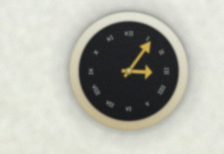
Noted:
**3:06**
